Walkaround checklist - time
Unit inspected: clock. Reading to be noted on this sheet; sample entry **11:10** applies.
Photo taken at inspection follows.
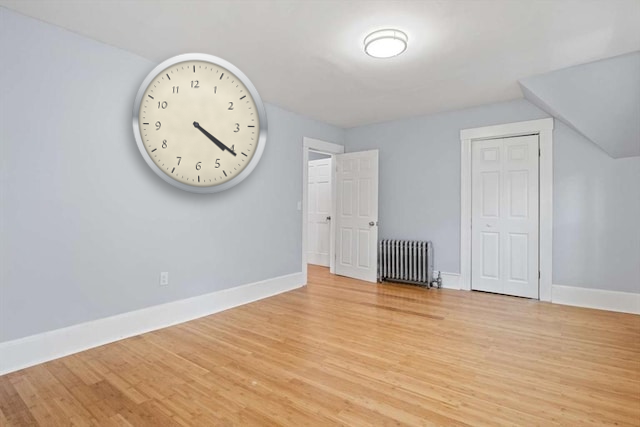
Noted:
**4:21**
